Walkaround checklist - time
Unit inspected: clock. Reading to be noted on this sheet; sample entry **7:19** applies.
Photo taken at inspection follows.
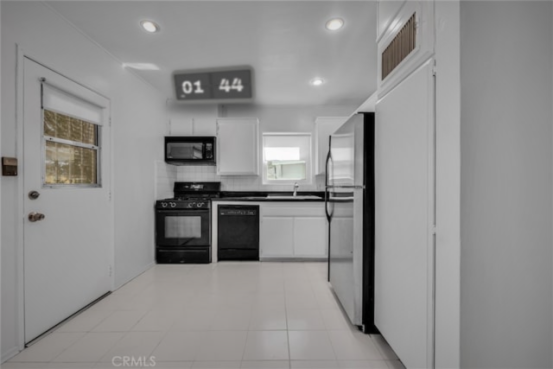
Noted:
**1:44**
